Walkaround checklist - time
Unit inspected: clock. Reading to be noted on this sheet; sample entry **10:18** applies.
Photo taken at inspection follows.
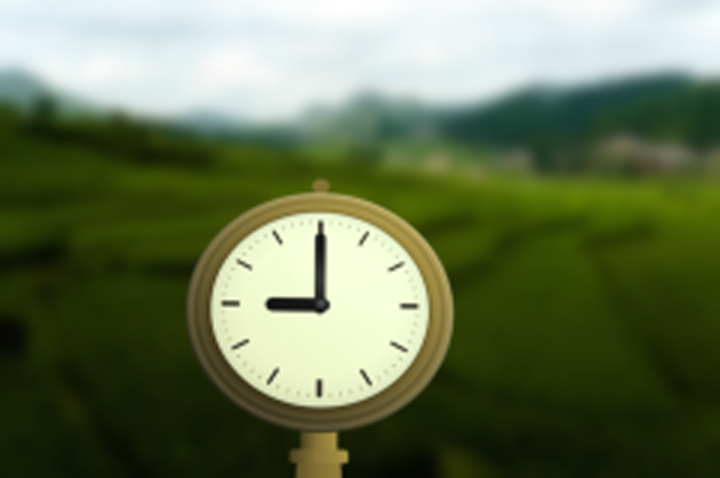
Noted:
**9:00**
